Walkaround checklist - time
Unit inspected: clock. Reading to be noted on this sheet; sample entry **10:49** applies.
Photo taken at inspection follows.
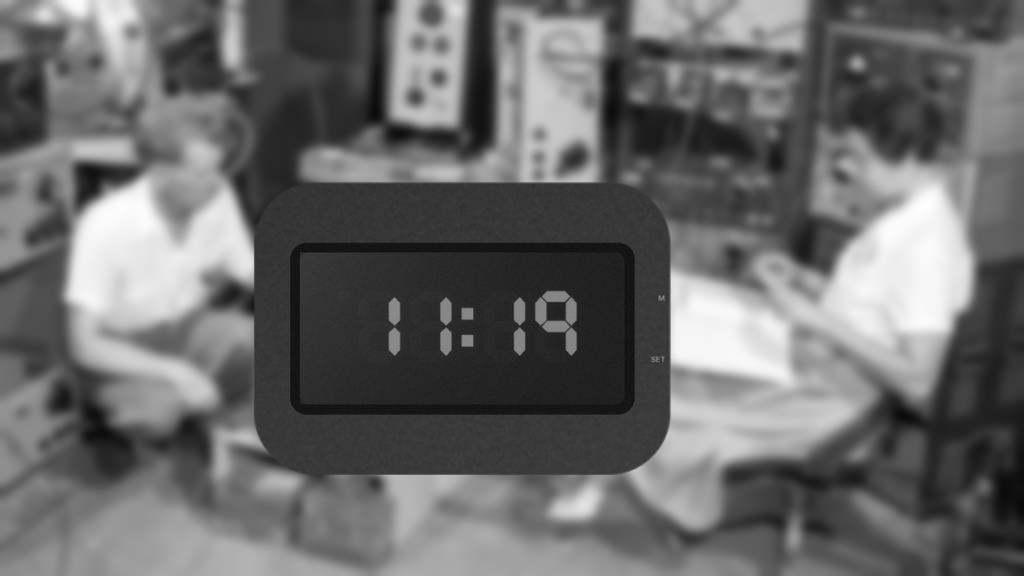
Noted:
**11:19**
